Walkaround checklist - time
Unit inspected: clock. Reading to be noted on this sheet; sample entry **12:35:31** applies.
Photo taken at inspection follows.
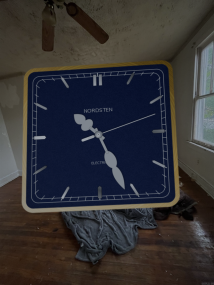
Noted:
**10:26:12**
